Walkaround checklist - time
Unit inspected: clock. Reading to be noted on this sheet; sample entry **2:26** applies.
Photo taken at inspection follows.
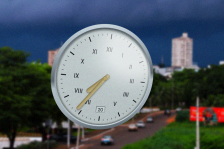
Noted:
**7:36**
